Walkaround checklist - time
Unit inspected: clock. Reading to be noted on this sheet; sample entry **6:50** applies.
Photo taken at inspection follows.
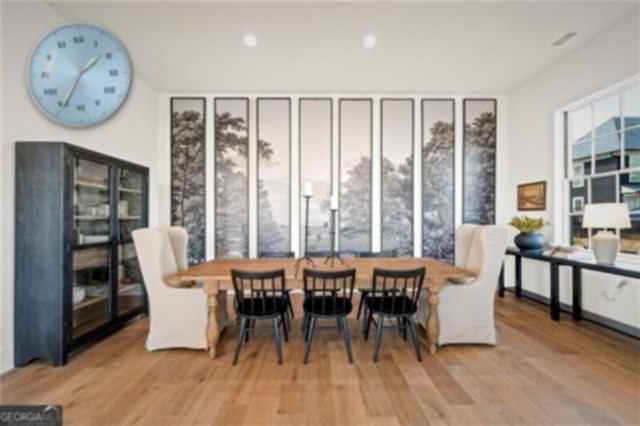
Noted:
**1:35**
